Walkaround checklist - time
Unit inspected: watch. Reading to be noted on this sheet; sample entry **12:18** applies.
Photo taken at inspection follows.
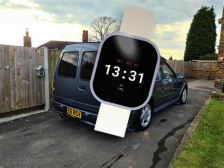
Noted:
**13:31**
